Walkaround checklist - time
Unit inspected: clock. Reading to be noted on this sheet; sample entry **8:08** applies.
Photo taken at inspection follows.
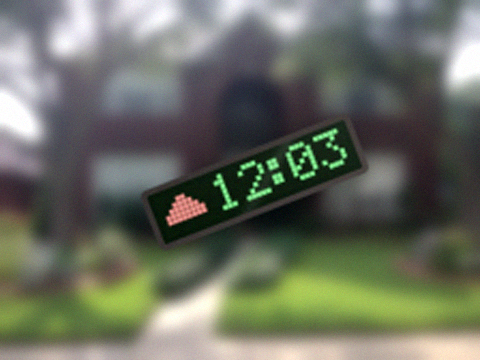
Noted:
**12:03**
